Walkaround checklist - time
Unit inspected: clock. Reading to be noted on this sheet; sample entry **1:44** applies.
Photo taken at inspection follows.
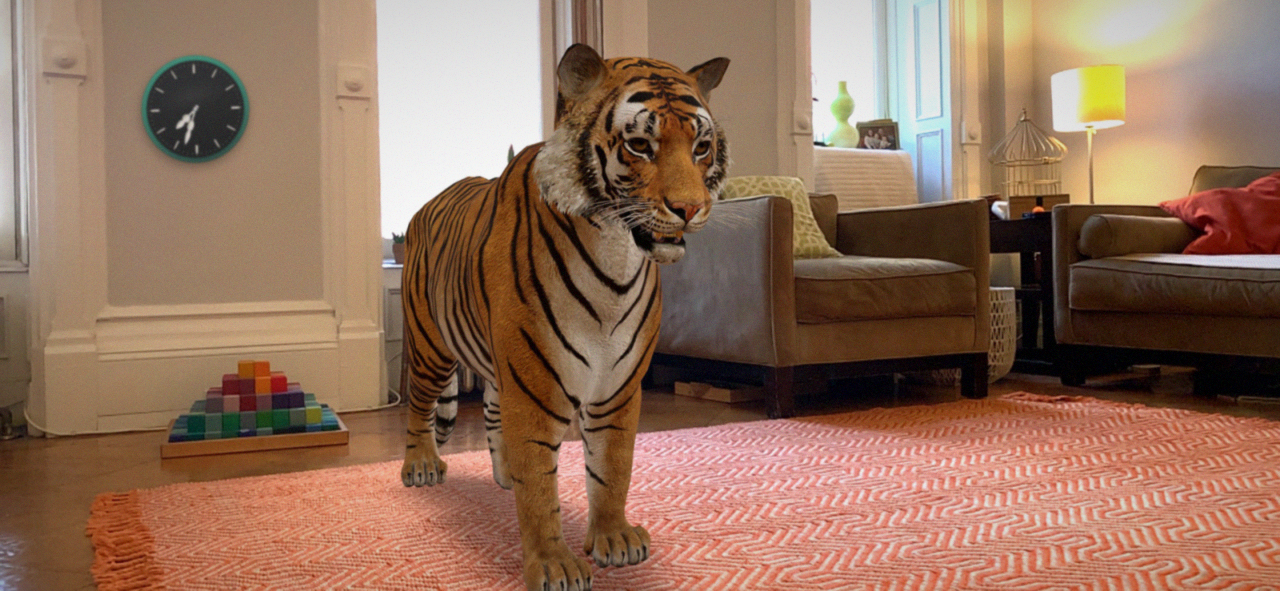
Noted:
**7:33**
